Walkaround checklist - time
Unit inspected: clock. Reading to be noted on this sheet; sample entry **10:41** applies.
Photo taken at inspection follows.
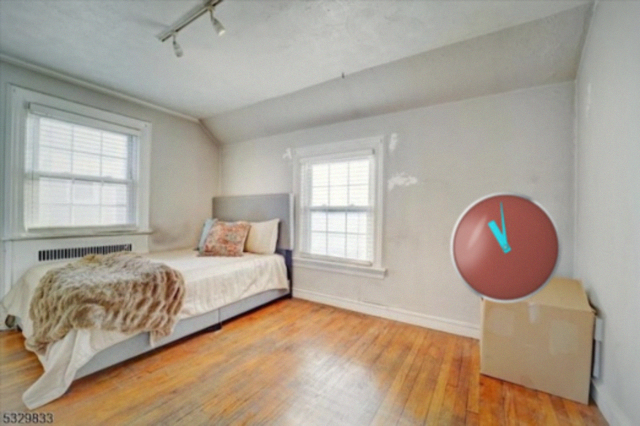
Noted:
**10:59**
